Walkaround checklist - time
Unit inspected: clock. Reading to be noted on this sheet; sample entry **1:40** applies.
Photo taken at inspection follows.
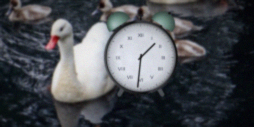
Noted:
**1:31**
